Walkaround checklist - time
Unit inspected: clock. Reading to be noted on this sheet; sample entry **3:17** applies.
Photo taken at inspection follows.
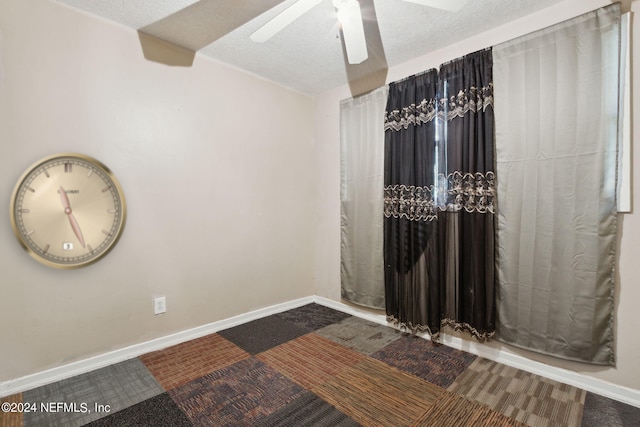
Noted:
**11:26**
